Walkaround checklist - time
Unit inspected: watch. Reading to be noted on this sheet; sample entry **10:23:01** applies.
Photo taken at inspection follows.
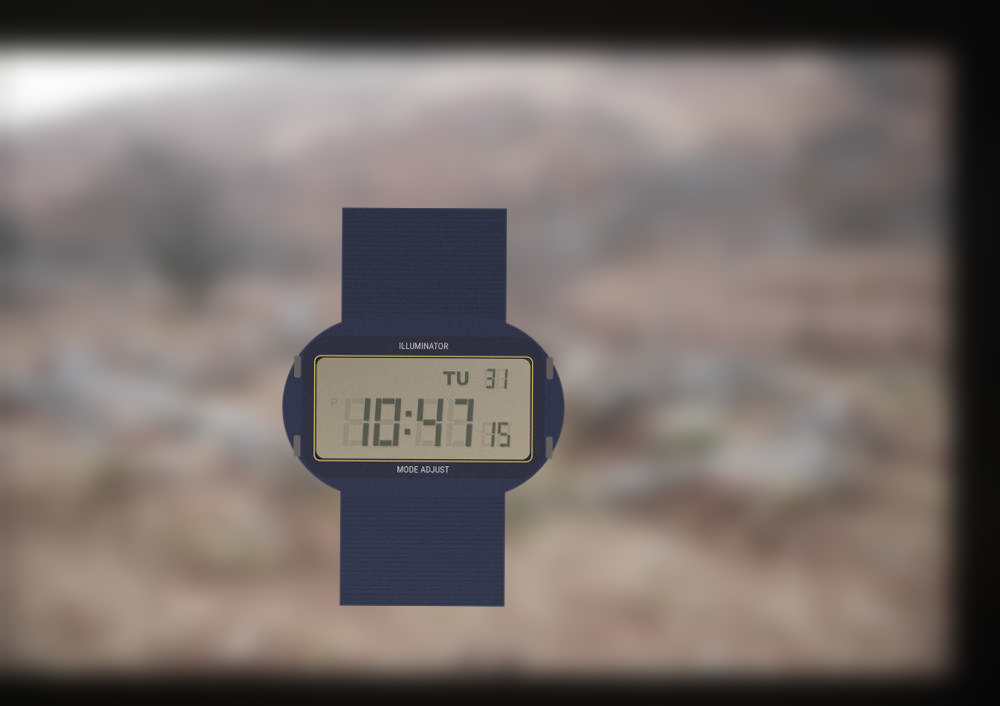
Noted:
**10:47:15**
